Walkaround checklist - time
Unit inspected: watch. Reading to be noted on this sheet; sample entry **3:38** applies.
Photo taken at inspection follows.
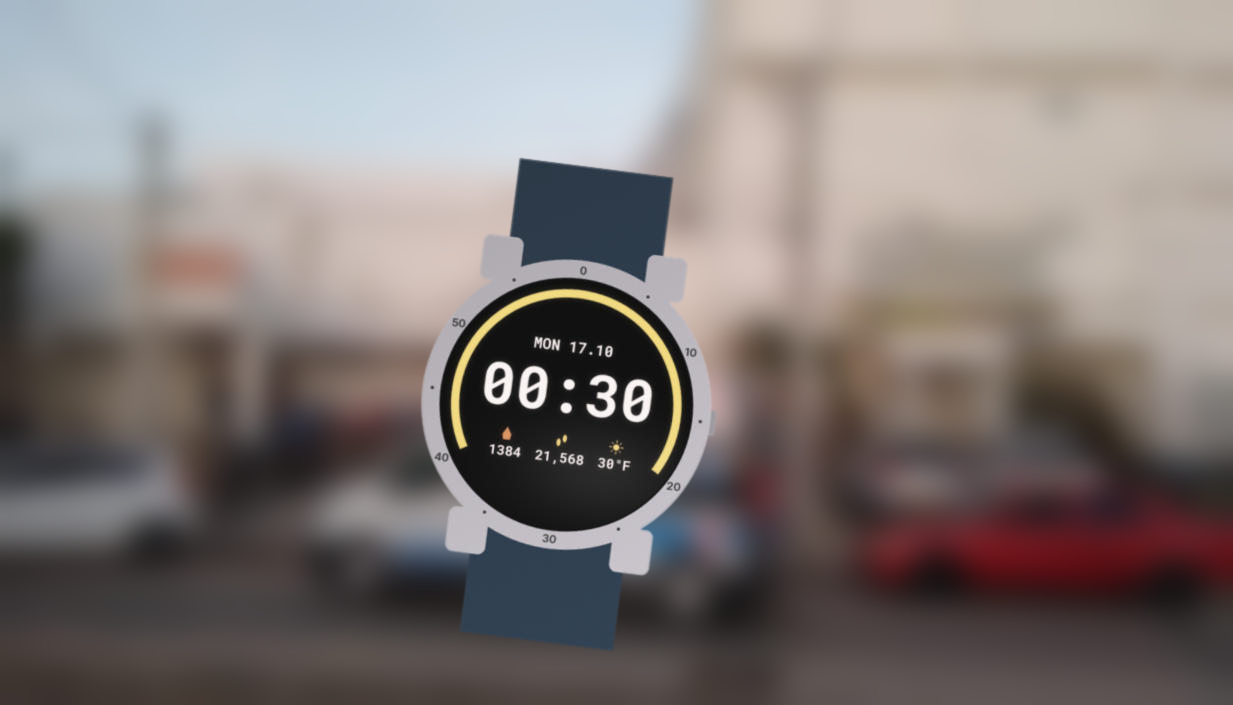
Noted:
**0:30**
